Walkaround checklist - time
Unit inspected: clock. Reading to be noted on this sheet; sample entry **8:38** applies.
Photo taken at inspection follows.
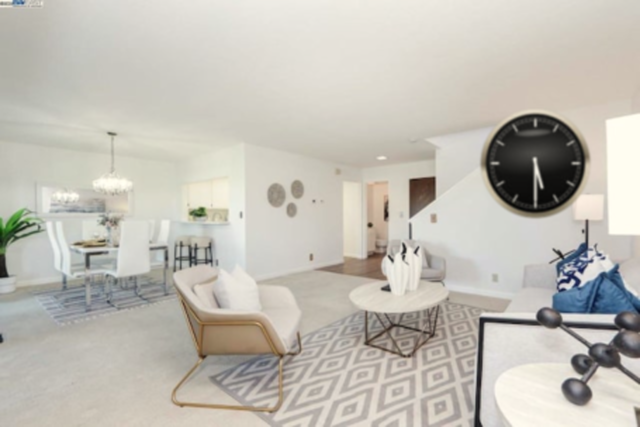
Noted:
**5:30**
